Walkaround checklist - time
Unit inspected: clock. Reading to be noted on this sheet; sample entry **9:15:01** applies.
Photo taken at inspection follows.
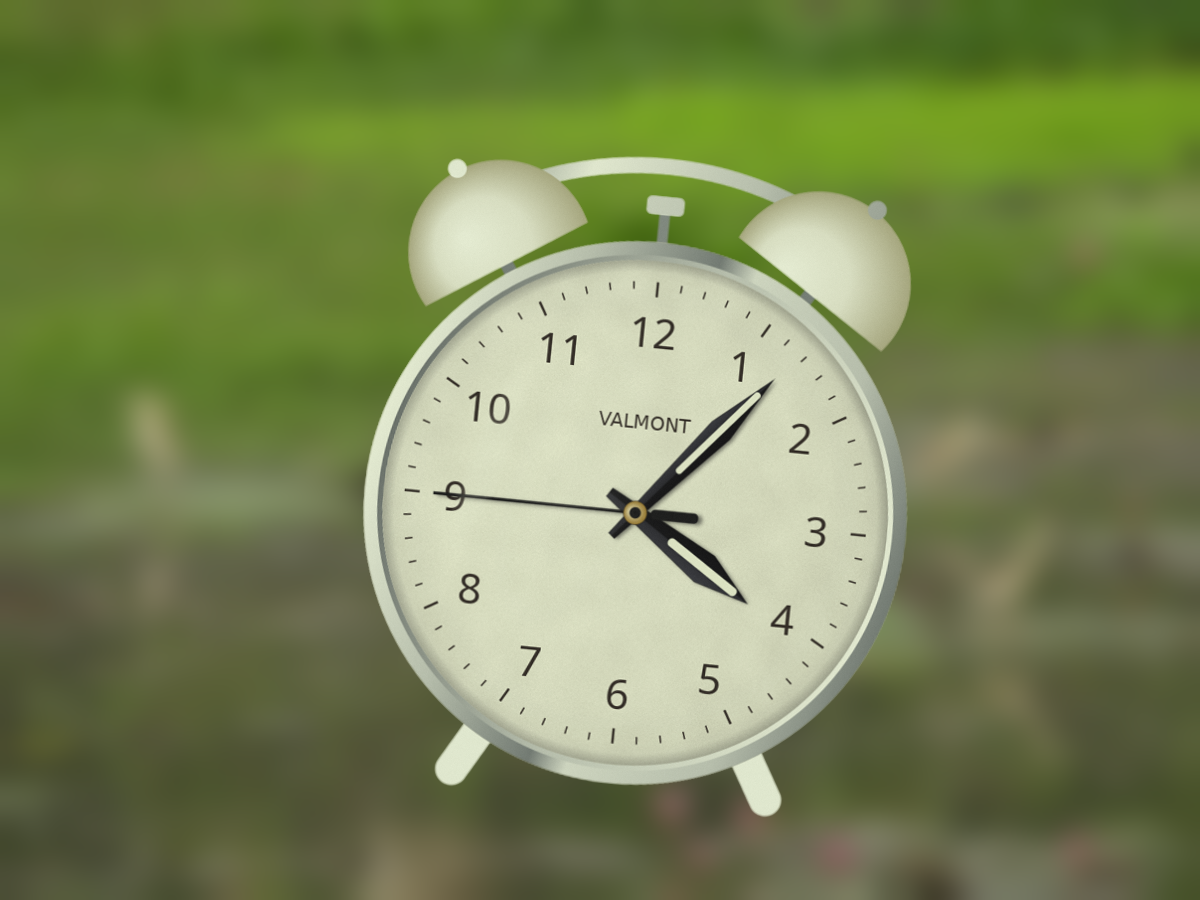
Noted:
**4:06:45**
